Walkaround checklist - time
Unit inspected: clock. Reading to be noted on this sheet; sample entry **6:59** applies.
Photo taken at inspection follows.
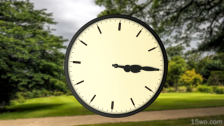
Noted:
**3:15**
